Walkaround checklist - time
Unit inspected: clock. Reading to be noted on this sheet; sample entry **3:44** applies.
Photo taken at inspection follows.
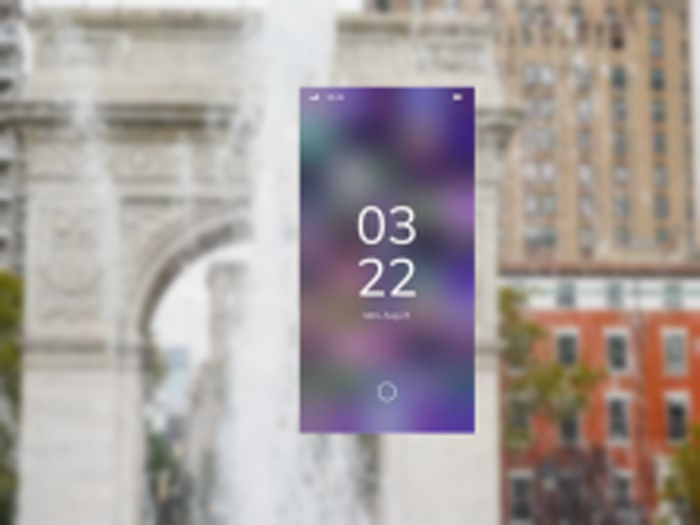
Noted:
**3:22**
